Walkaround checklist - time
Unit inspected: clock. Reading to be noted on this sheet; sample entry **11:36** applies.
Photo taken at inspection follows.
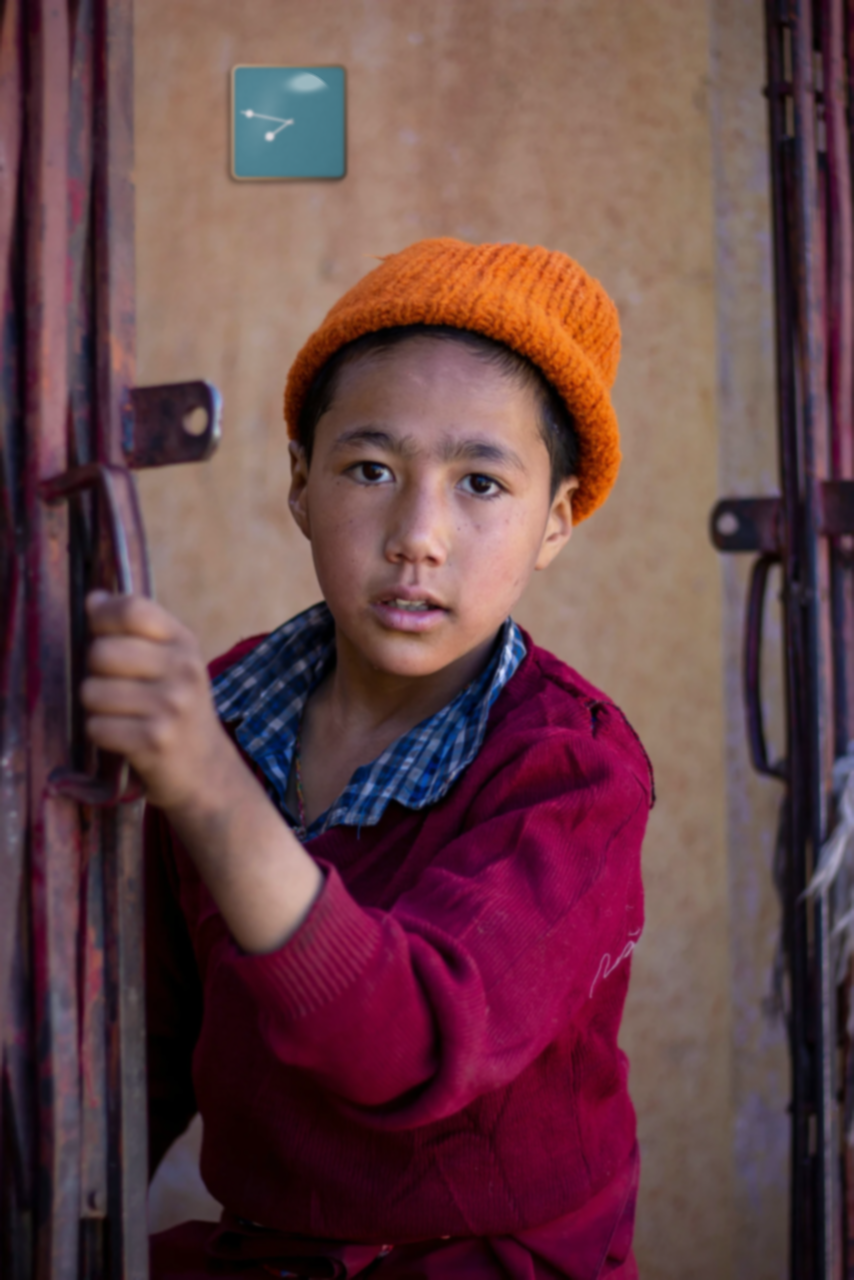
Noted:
**7:47**
